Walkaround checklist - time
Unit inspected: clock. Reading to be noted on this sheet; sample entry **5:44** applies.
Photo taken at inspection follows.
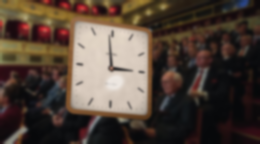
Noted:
**2:59**
